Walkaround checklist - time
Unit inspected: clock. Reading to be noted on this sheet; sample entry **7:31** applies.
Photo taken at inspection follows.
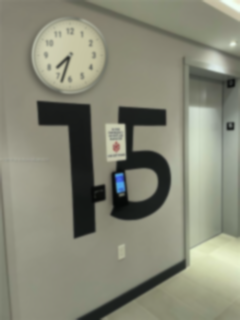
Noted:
**7:33**
